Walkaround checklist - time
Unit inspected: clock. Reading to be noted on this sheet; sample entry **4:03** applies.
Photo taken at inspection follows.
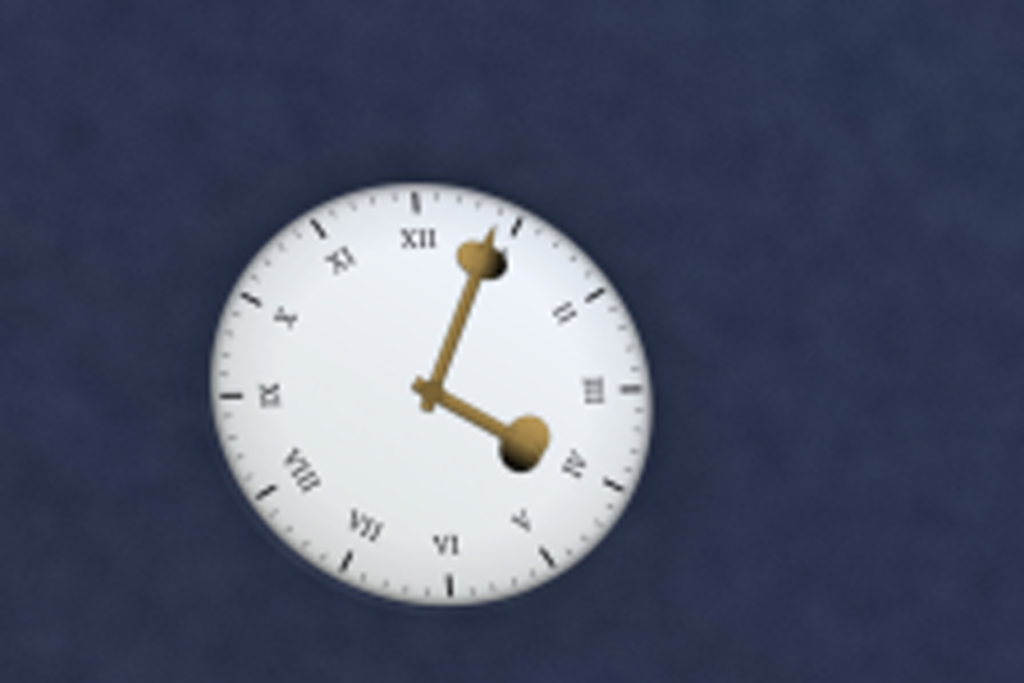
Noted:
**4:04**
